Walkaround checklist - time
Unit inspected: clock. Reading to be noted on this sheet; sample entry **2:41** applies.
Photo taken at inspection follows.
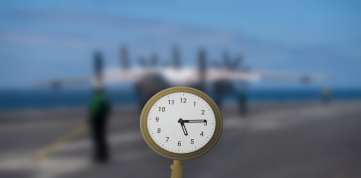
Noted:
**5:14**
